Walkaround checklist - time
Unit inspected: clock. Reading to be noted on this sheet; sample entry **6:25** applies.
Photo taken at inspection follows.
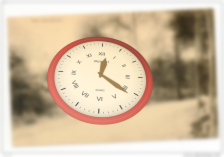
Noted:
**12:21**
